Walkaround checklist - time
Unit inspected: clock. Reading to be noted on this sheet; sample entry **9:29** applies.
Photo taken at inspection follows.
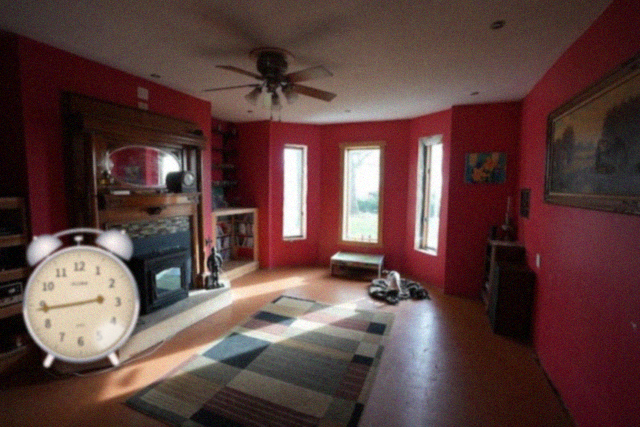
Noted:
**2:44**
